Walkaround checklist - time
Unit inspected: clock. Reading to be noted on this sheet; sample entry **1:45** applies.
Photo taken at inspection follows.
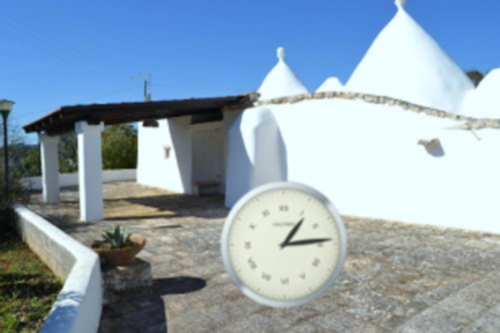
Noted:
**1:14**
